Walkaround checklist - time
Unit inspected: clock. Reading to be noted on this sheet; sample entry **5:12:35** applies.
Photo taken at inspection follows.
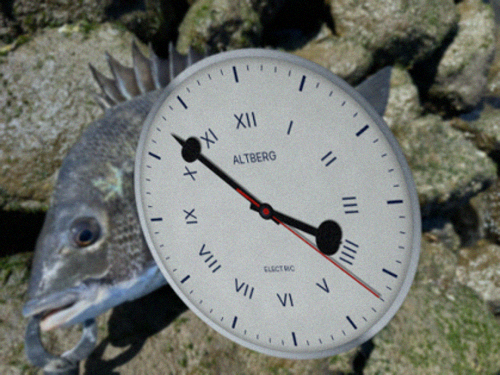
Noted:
**3:52:22**
